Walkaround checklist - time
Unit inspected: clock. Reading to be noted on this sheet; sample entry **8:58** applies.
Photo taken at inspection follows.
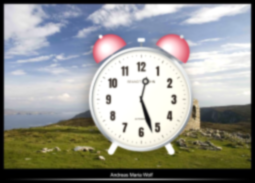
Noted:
**12:27**
